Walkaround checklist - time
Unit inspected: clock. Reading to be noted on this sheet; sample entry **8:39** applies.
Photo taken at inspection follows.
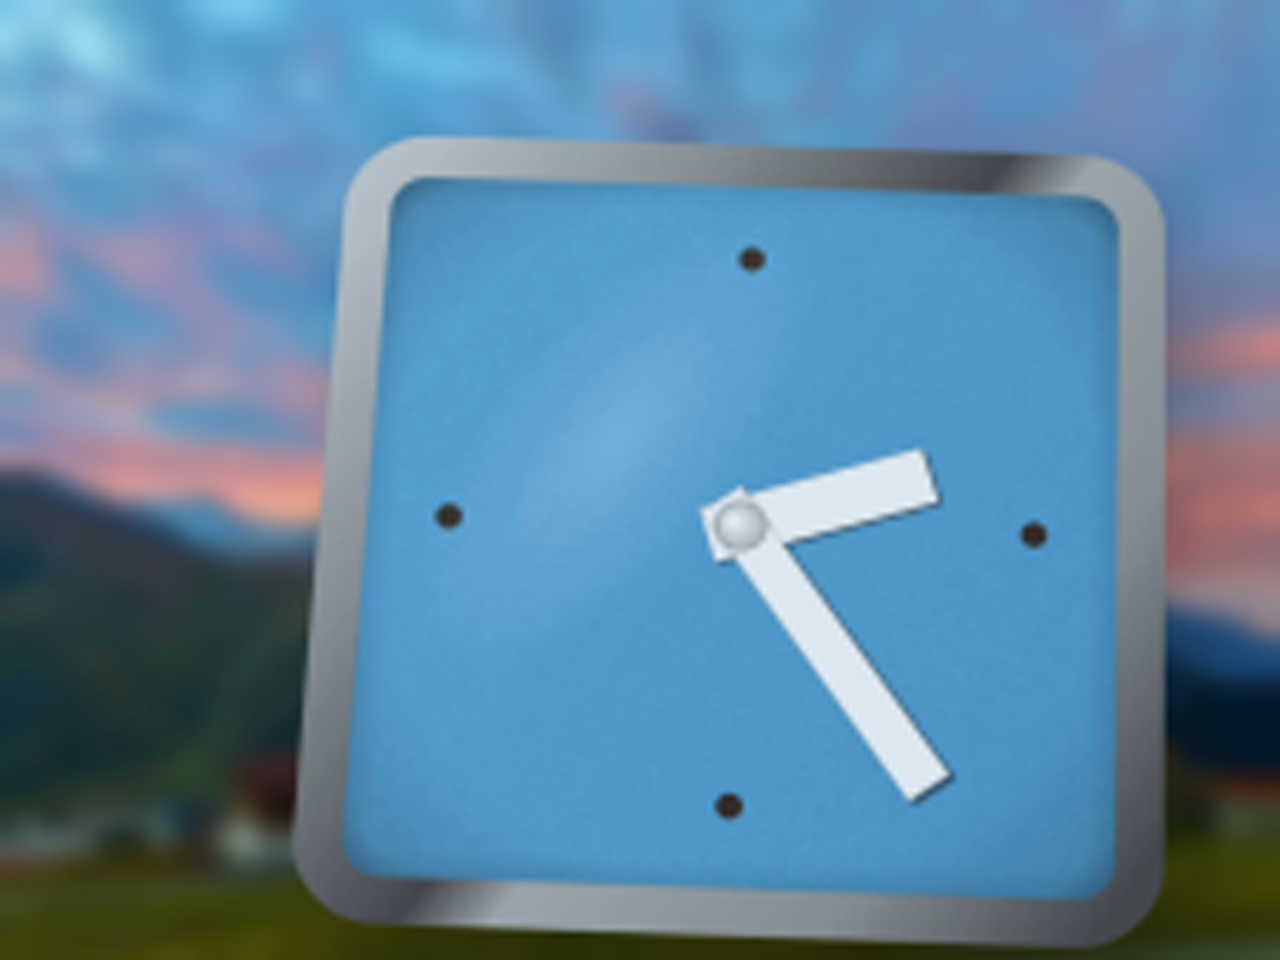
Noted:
**2:24**
